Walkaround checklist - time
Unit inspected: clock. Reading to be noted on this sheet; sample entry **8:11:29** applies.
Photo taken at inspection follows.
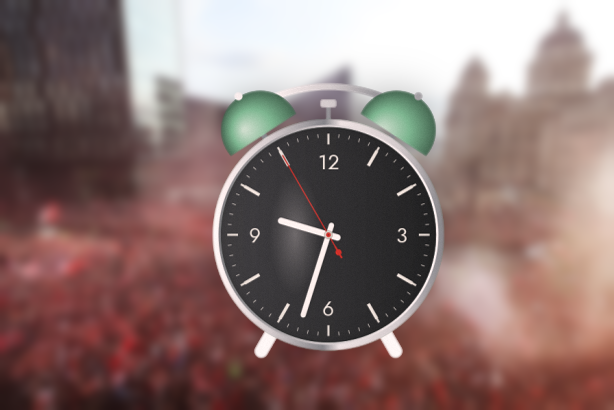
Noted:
**9:32:55**
